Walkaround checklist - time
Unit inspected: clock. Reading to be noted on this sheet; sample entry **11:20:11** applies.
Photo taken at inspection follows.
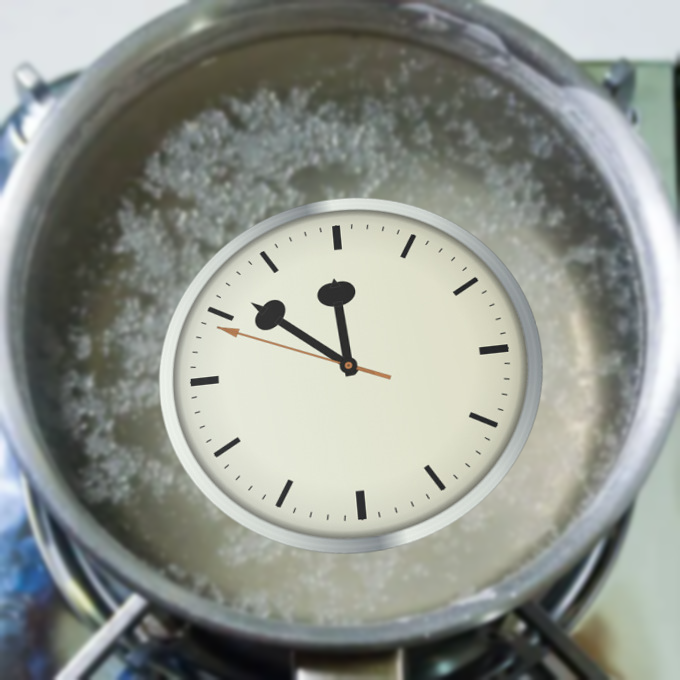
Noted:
**11:51:49**
